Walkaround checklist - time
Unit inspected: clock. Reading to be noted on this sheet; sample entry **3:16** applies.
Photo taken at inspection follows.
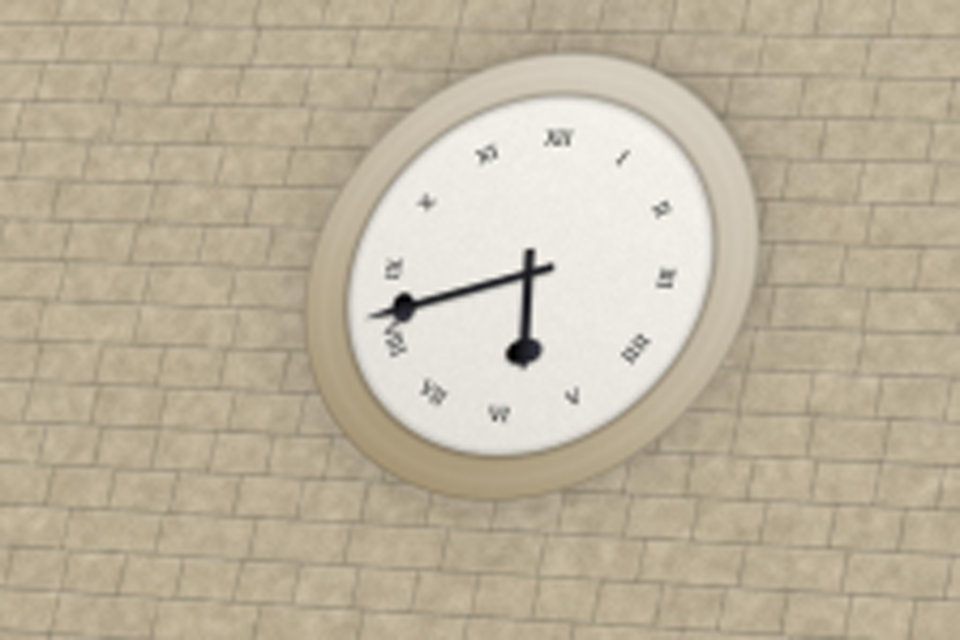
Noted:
**5:42**
